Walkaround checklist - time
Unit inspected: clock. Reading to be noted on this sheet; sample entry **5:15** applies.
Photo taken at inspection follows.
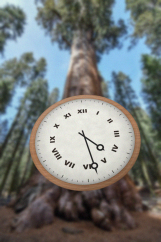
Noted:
**4:28**
